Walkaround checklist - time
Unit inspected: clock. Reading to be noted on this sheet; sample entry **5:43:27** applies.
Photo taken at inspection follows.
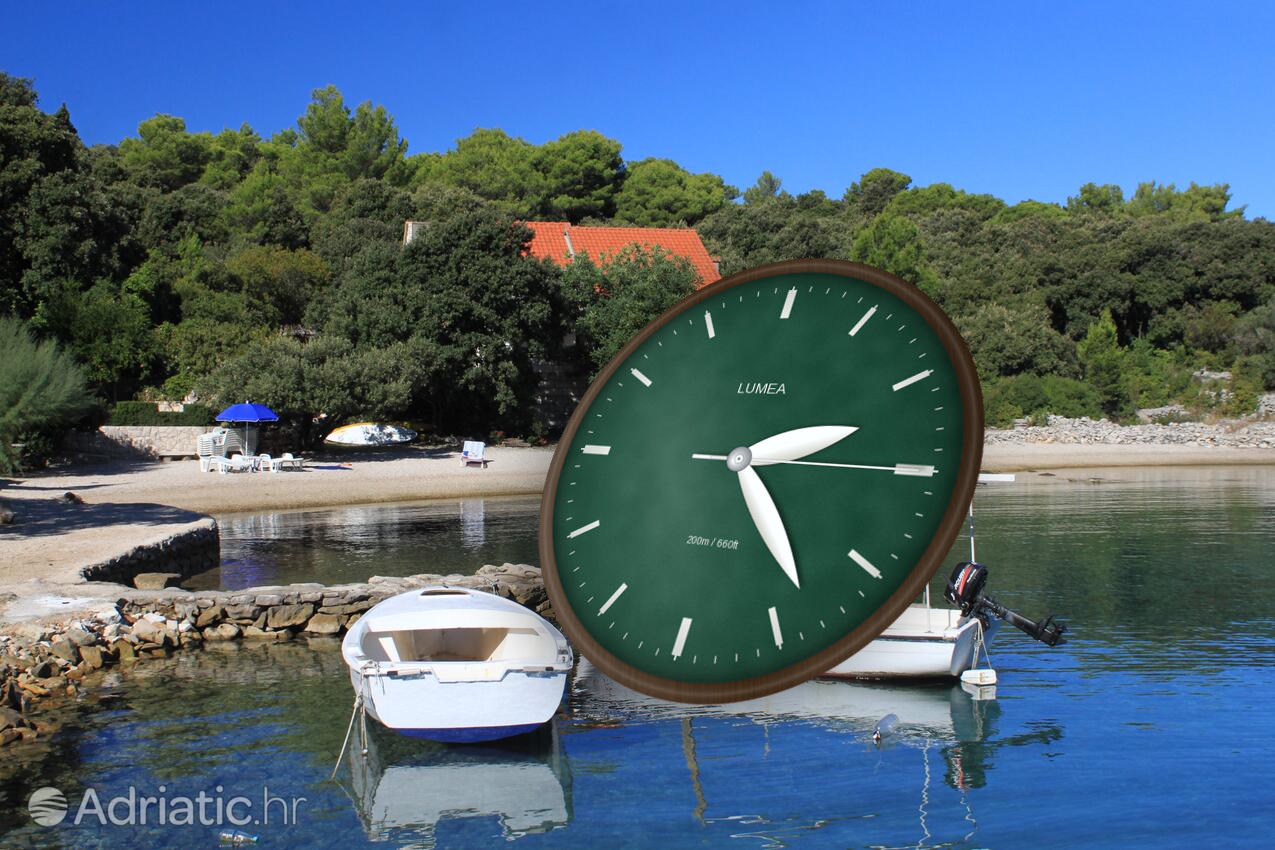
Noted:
**2:23:15**
